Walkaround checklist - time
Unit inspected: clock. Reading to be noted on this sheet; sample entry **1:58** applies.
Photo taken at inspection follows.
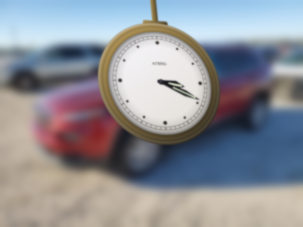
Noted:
**3:19**
